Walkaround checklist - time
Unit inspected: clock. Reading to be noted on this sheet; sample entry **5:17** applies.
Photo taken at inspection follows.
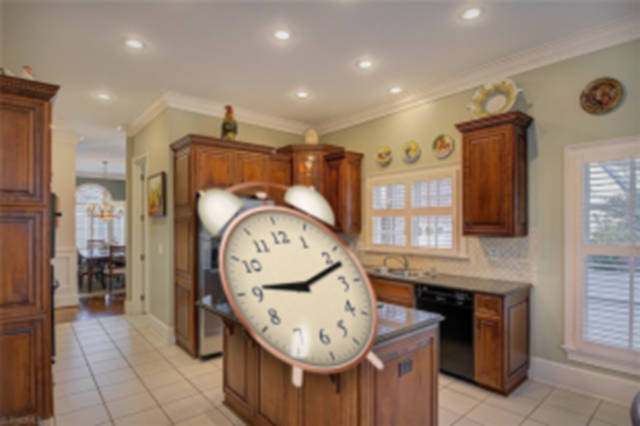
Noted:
**9:12**
